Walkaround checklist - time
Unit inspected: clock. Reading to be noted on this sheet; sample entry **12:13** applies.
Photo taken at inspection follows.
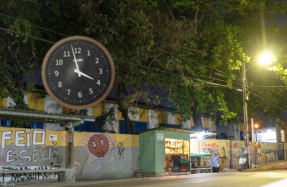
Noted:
**3:58**
